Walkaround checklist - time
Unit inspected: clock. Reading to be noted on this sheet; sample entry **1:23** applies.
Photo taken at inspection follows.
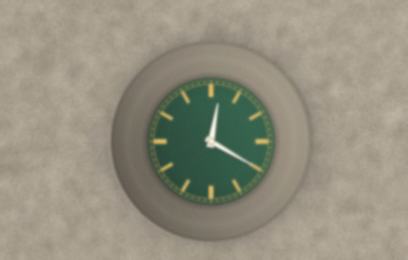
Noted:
**12:20**
